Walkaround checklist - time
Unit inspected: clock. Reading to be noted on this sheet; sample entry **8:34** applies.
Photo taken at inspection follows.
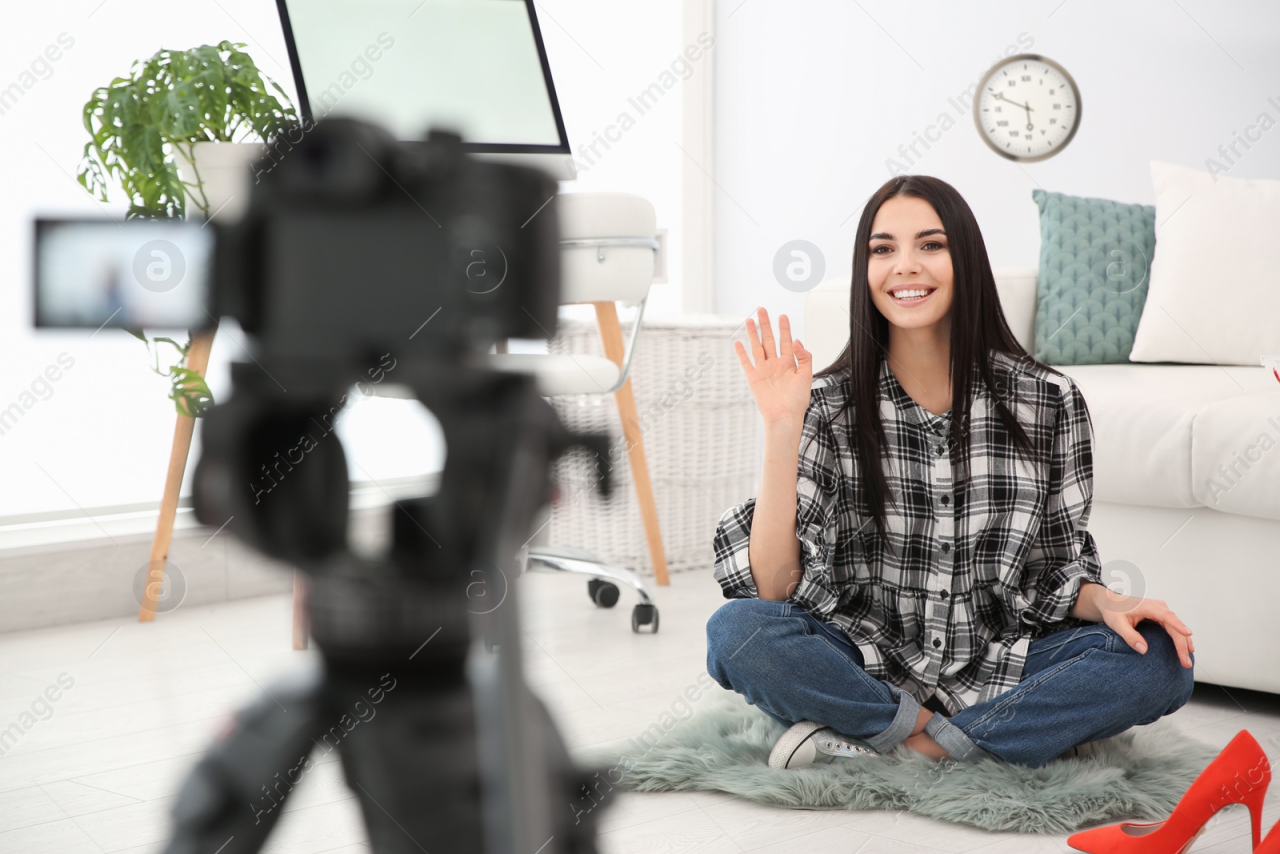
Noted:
**5:49**
